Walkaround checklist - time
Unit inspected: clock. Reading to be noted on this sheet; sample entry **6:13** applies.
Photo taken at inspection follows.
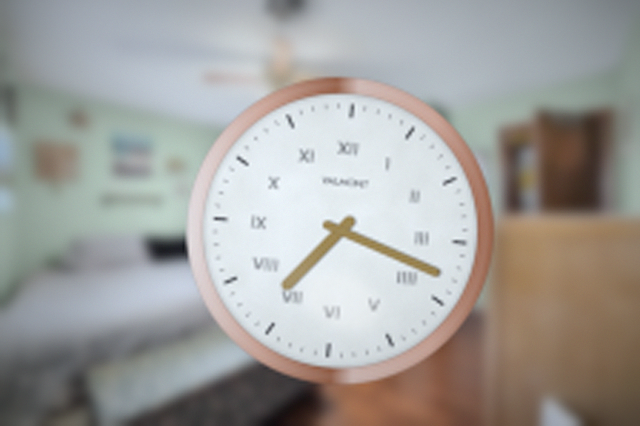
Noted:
**7:18**
